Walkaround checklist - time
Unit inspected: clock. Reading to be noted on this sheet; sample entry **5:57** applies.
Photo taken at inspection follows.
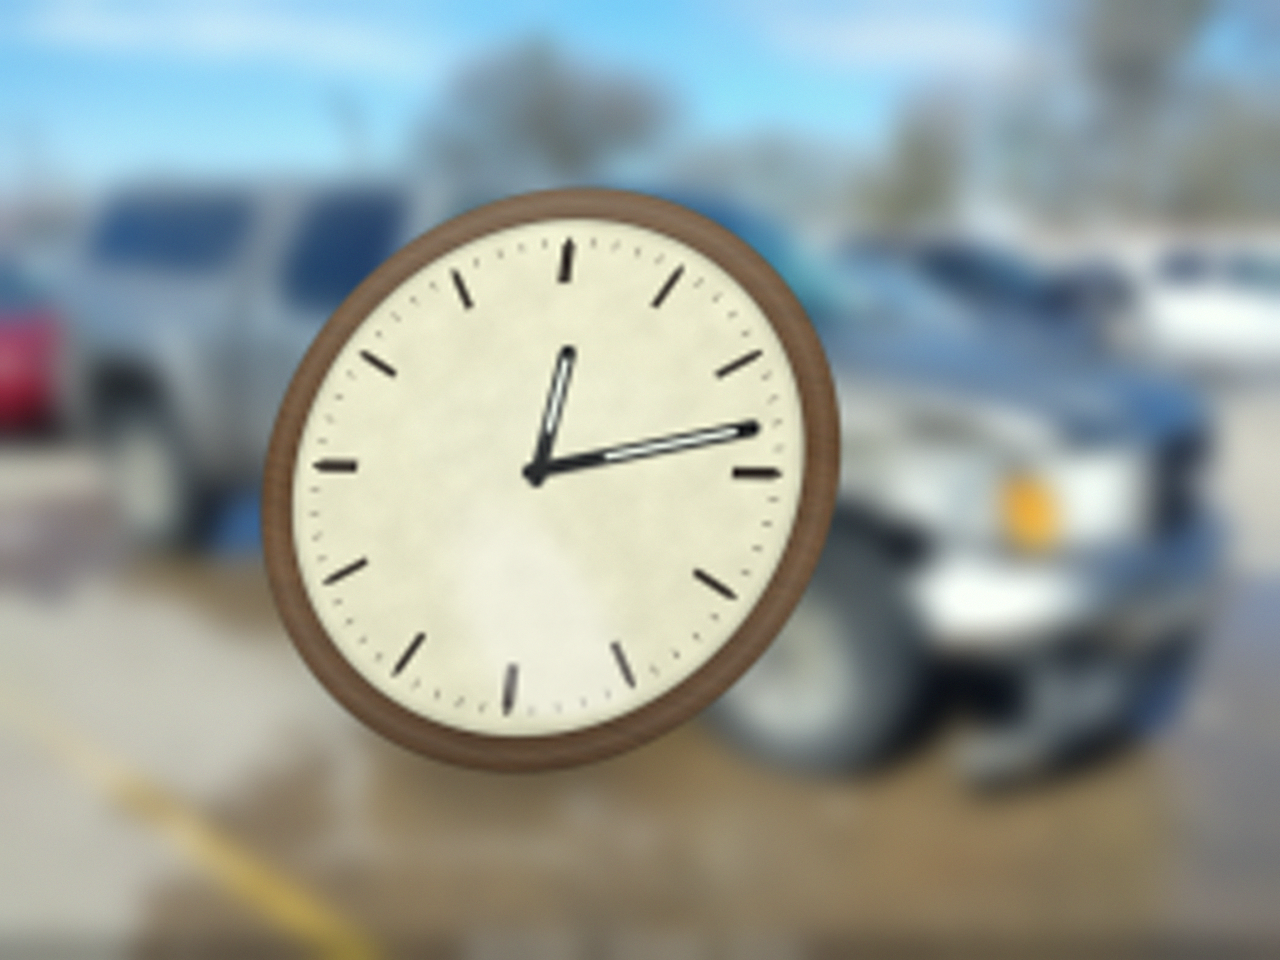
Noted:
**12:13**
